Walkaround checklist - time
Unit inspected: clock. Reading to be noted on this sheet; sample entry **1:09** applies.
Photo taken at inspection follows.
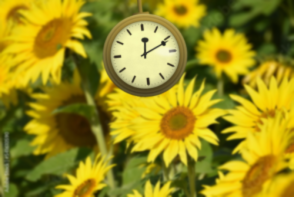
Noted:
**12:11**
